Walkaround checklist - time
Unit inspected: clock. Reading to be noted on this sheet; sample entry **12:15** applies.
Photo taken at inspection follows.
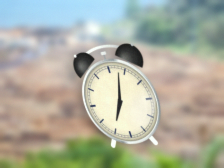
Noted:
**7:03**
